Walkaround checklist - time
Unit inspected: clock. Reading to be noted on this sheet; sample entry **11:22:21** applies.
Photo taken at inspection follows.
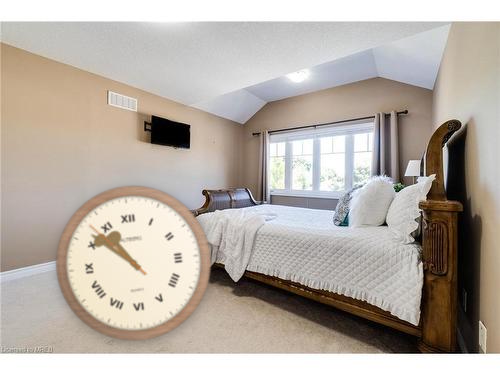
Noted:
**10:51:53**
